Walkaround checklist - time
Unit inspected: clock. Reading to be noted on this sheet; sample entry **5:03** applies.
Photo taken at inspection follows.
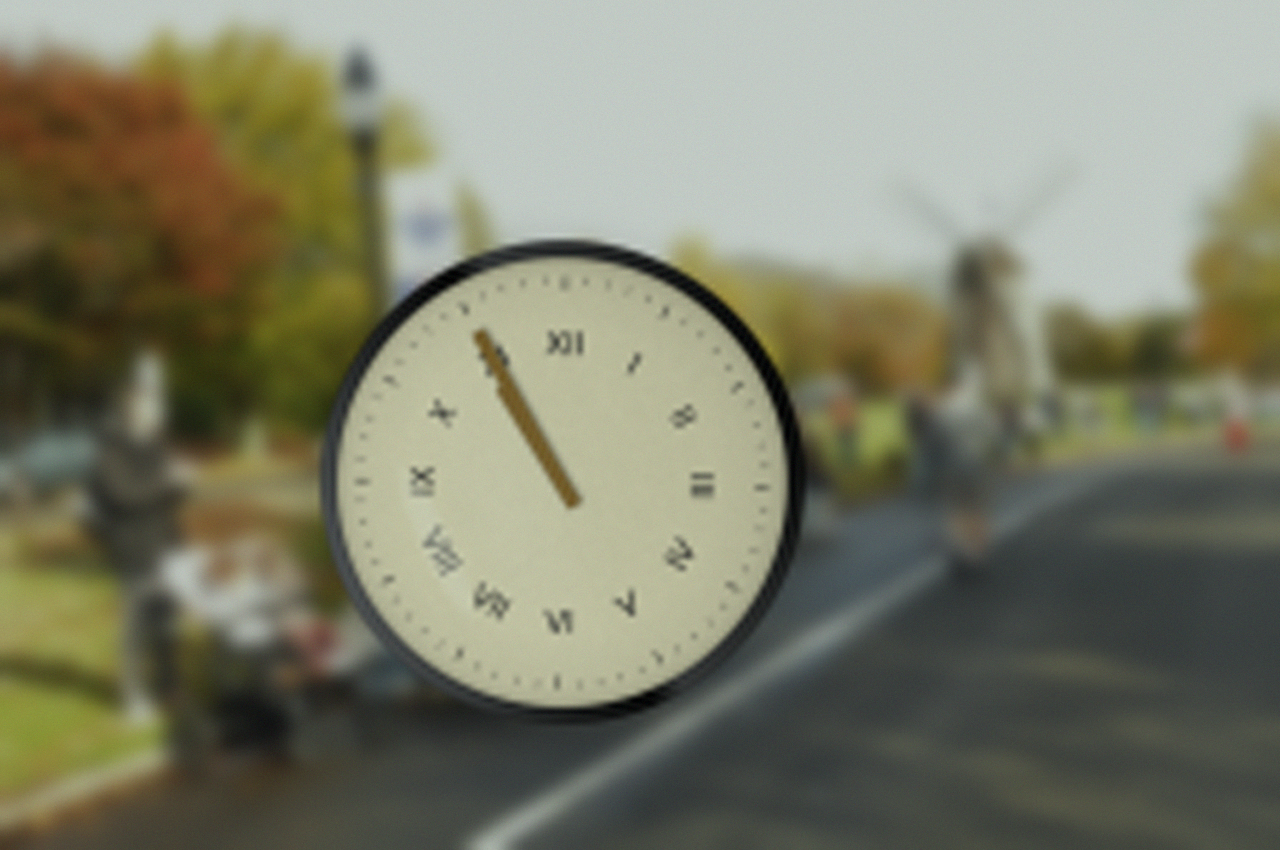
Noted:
**10:55**
